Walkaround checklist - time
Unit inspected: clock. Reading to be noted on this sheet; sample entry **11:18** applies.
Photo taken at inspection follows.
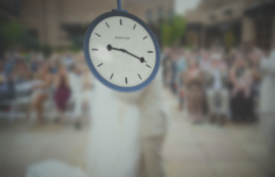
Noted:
**9:19**
